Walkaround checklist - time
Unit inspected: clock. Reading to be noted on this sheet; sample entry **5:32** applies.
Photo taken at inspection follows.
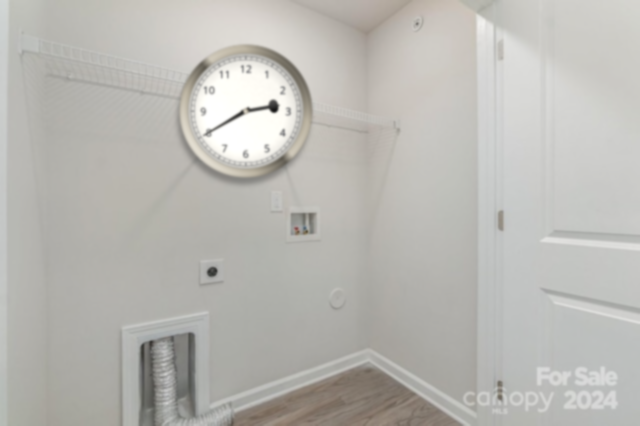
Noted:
**2:40**
